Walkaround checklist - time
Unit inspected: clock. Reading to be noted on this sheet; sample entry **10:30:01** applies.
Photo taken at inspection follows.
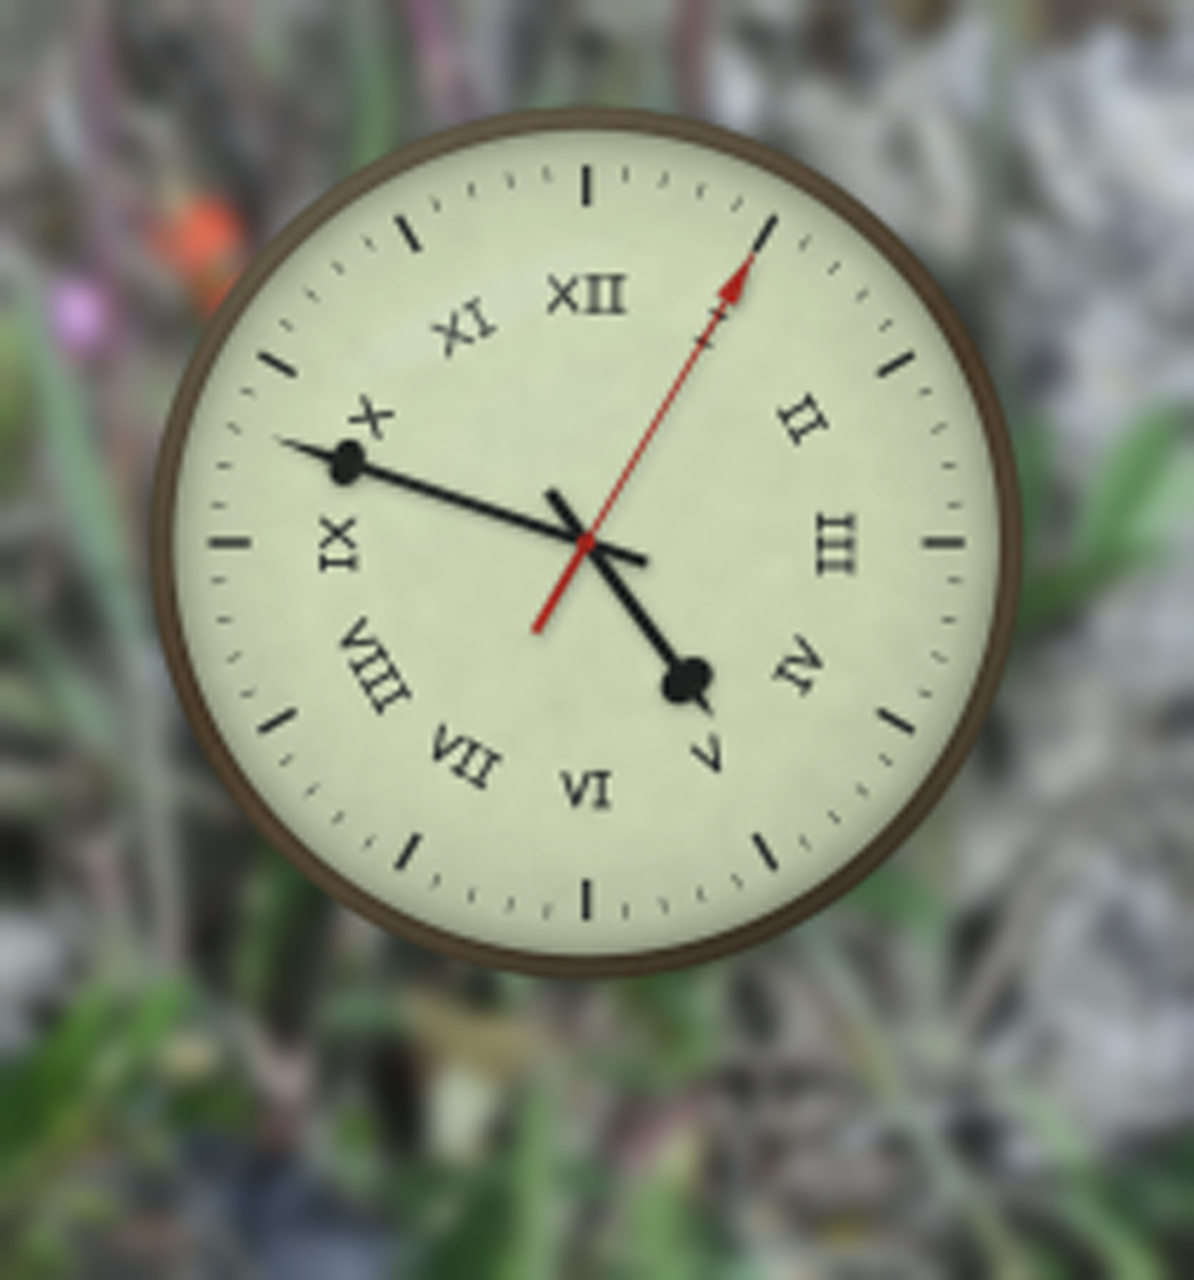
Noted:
**4:48:05**
